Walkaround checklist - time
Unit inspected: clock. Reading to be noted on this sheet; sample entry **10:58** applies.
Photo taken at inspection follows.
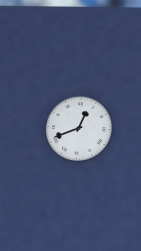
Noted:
**12:41**
